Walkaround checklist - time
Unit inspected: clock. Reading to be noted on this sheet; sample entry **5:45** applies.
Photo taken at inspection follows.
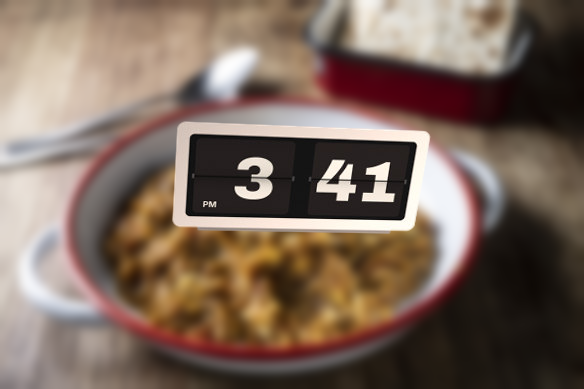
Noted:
**3:41**
